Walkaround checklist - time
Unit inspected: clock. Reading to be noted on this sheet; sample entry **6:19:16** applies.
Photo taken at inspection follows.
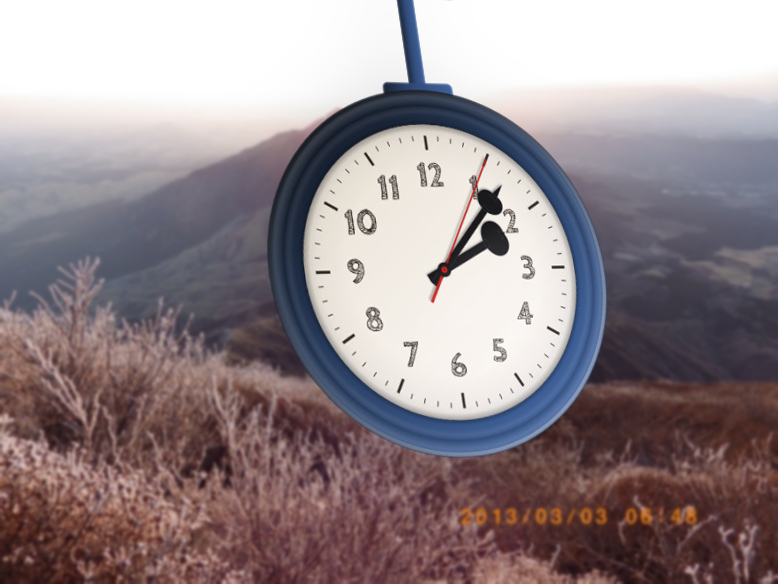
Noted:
**2:07:05**
